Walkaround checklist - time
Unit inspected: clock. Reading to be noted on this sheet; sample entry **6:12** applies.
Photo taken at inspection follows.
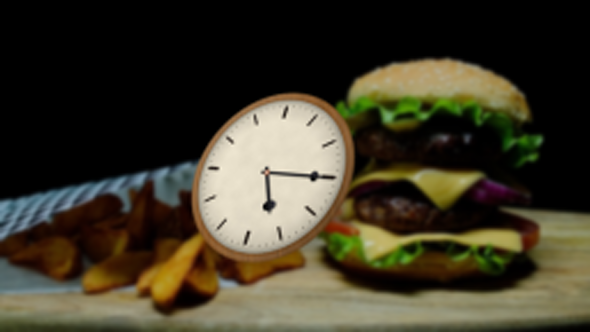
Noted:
**5:15**
